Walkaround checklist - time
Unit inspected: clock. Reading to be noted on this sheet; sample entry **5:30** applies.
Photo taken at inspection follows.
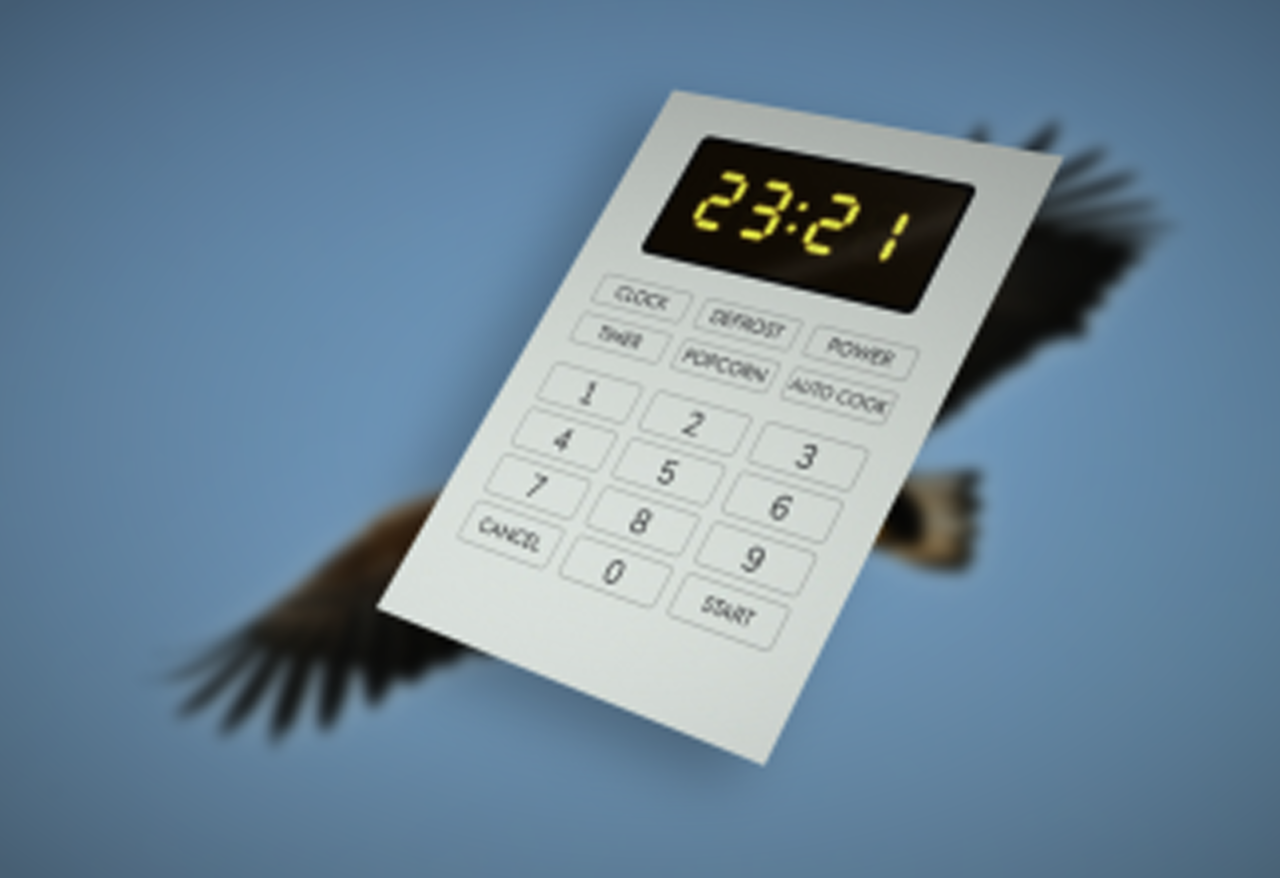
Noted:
**23:21**
